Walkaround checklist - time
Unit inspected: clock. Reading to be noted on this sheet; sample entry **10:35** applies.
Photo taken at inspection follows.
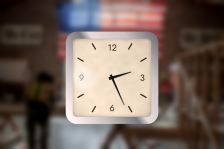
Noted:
**2:26**
